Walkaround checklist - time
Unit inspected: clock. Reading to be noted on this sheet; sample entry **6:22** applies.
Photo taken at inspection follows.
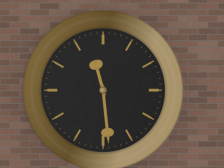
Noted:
**11:29**
